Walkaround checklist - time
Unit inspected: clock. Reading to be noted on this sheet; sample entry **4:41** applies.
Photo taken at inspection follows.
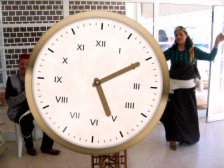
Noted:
**5:10**
